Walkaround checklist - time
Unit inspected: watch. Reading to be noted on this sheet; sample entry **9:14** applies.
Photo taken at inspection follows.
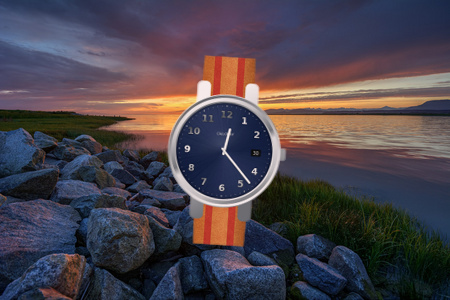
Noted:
**12:23**
